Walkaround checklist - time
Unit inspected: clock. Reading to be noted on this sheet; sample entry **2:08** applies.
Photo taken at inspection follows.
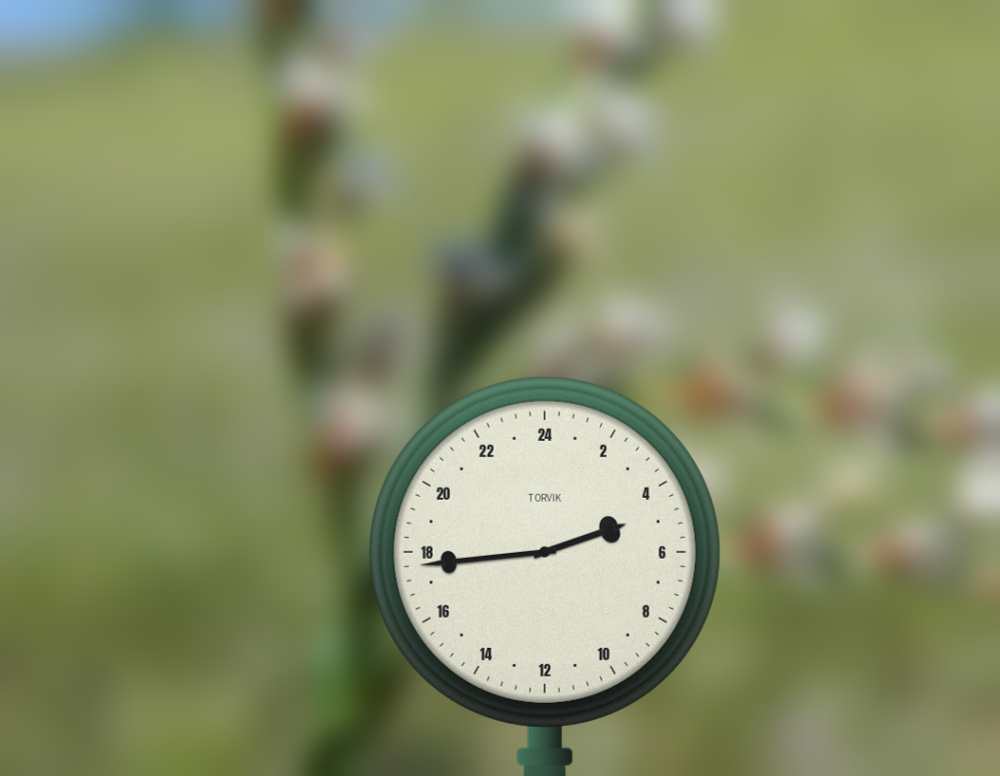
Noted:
**4:44**
